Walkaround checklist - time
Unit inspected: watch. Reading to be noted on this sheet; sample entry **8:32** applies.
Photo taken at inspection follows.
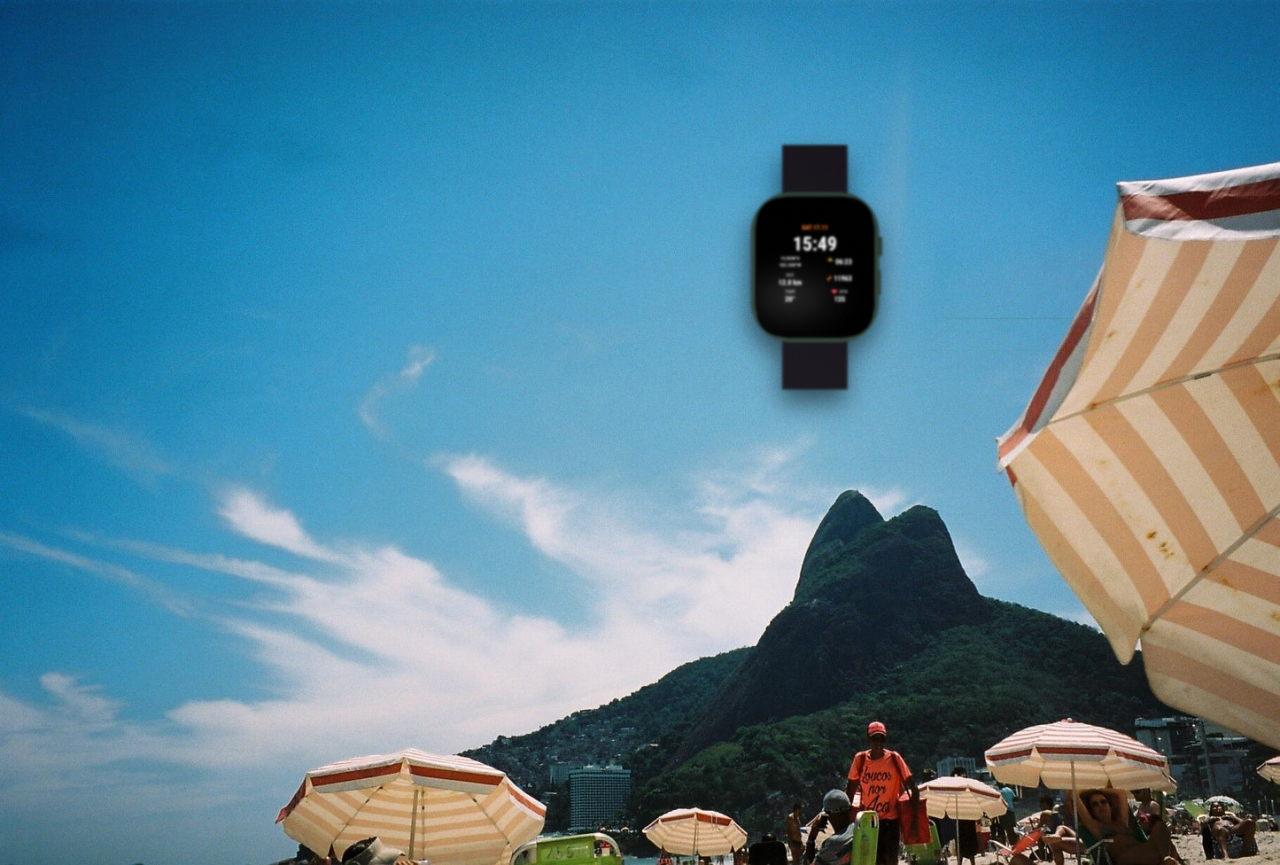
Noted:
**15:49**
